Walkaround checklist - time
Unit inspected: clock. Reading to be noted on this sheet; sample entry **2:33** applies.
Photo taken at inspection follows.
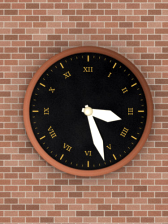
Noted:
**3:27**
